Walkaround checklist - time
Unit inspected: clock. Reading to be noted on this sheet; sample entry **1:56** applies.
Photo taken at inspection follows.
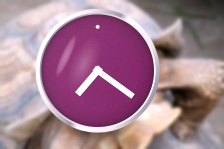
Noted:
**7:21**
